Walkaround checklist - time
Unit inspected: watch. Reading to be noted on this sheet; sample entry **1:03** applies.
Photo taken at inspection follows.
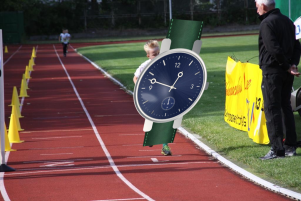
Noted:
**12:48**
